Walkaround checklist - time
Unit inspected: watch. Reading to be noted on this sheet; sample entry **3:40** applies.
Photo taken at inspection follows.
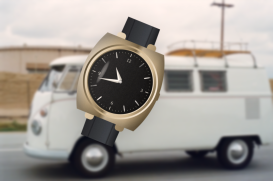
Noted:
**10:43**
